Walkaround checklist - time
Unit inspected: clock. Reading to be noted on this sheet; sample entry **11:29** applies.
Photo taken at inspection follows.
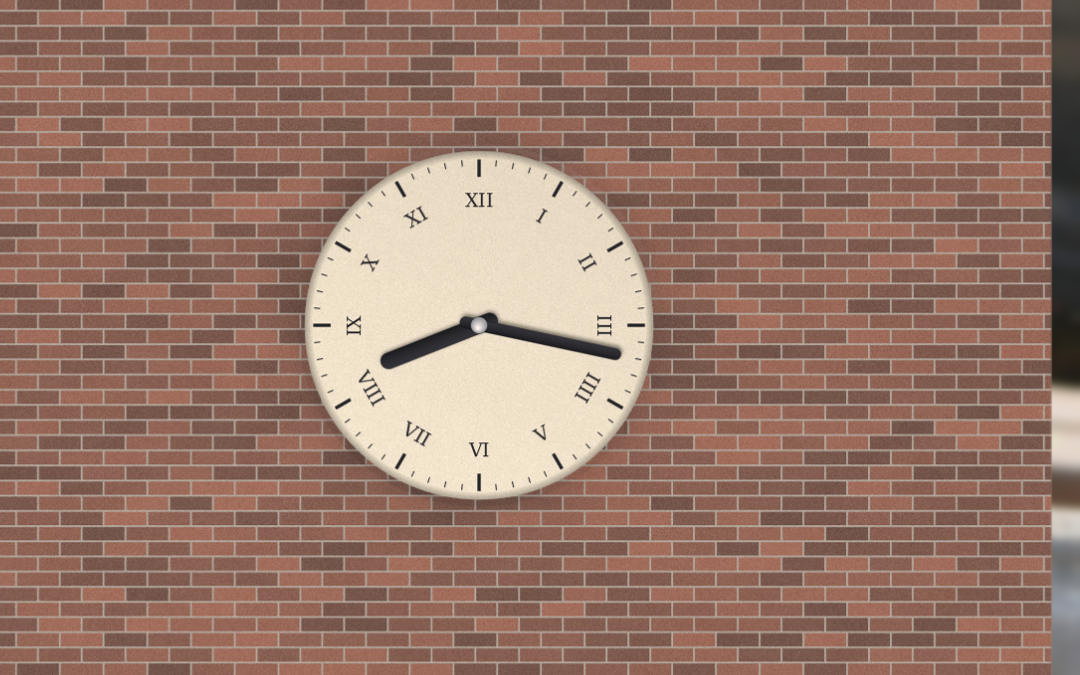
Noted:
**8:17**
